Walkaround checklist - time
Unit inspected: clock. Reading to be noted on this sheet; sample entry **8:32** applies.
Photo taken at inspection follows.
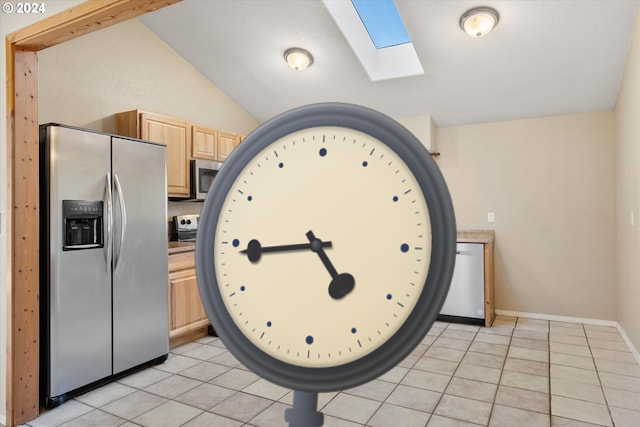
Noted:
**4:44**
